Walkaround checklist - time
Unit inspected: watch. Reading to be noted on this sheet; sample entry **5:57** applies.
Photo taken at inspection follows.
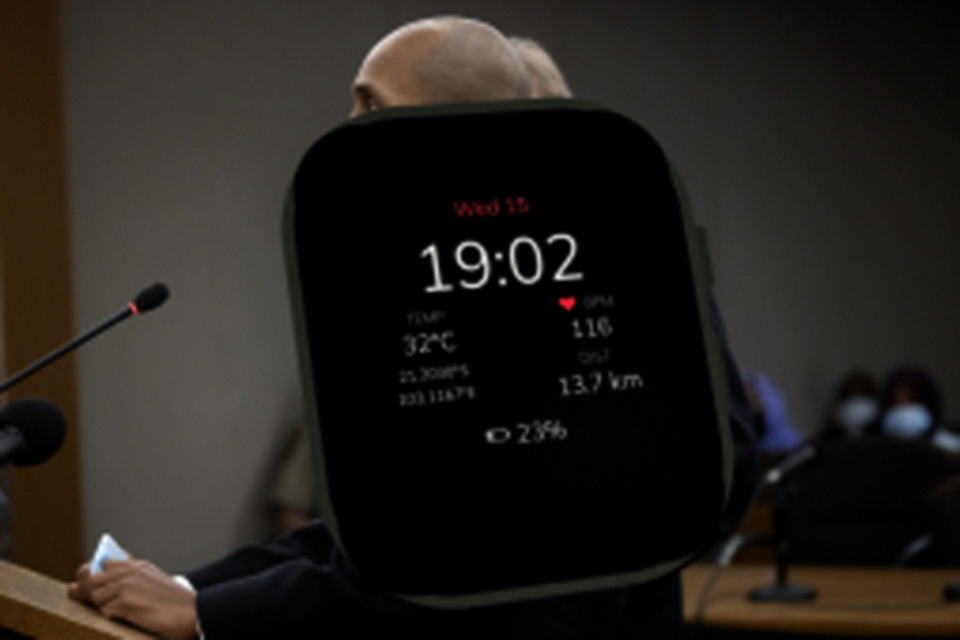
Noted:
**19:02**
